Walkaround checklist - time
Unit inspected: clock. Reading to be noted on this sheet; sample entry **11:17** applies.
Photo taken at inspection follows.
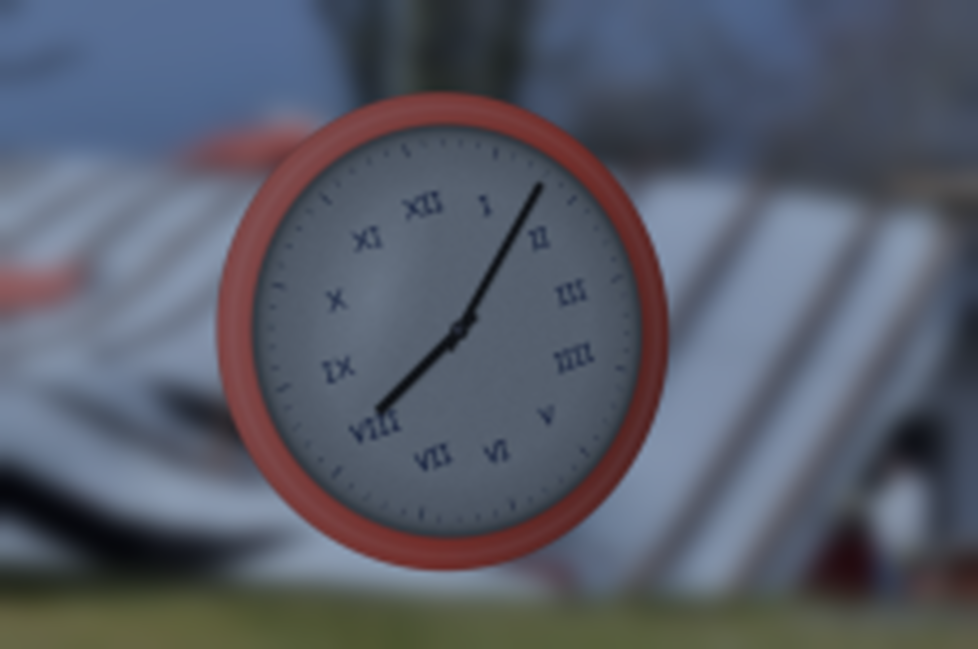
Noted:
**8:08**
